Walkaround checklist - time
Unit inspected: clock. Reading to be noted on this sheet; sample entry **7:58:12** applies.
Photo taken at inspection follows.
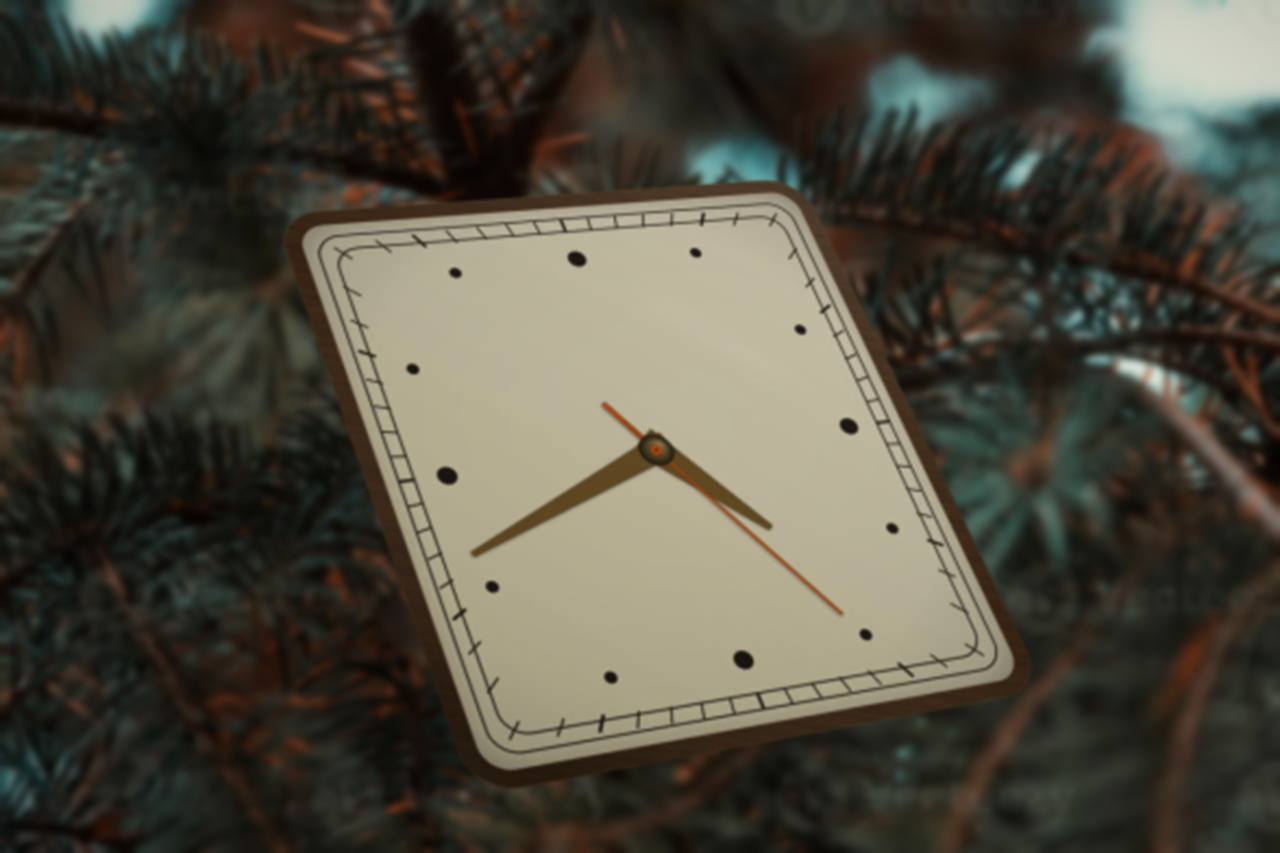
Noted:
**4:41:25**
